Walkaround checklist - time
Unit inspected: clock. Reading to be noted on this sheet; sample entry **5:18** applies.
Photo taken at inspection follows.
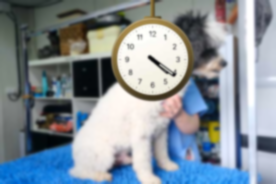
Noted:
**4:21**
